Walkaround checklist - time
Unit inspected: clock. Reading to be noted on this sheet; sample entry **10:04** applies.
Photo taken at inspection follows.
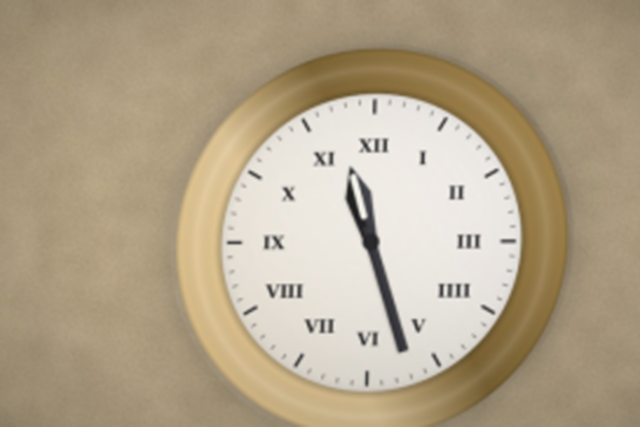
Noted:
**11:27**
